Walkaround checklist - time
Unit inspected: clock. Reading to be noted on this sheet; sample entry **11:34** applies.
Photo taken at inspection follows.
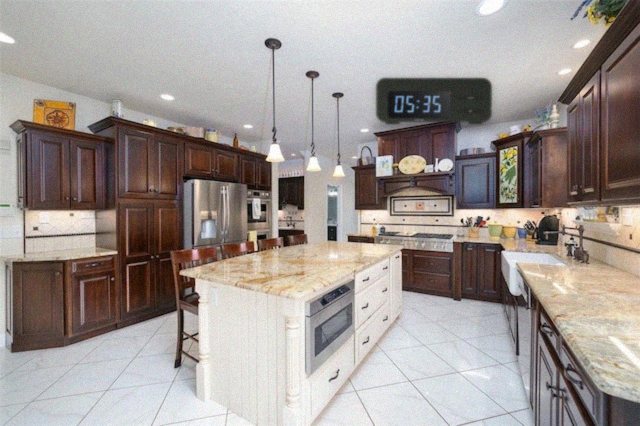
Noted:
**5:35**
